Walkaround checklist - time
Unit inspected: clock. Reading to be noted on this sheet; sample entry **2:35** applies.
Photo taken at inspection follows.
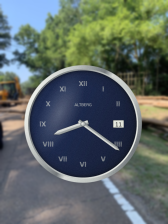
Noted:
**8:21**
